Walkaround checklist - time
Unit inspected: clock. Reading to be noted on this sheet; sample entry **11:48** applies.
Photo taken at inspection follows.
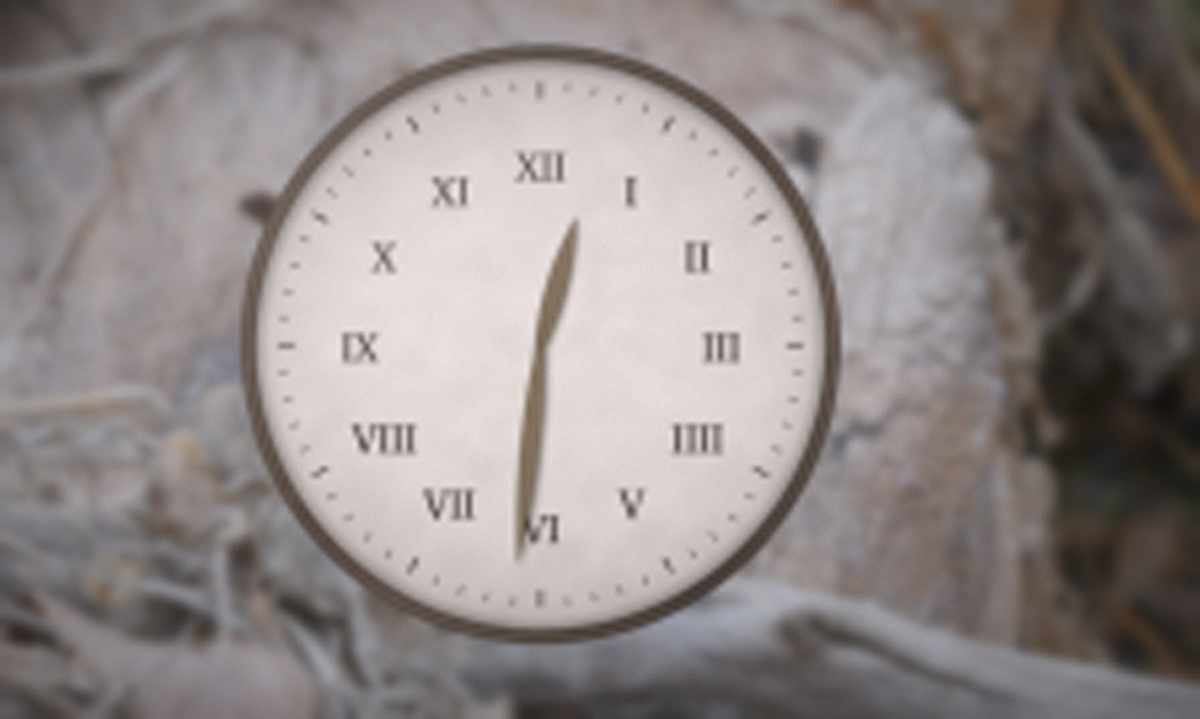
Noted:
**12:31**
